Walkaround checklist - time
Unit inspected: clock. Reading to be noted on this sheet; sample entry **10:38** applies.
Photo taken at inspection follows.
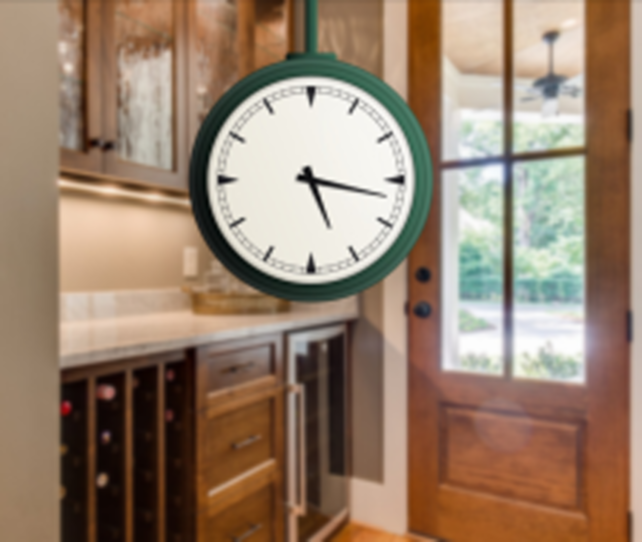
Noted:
**5:17**
